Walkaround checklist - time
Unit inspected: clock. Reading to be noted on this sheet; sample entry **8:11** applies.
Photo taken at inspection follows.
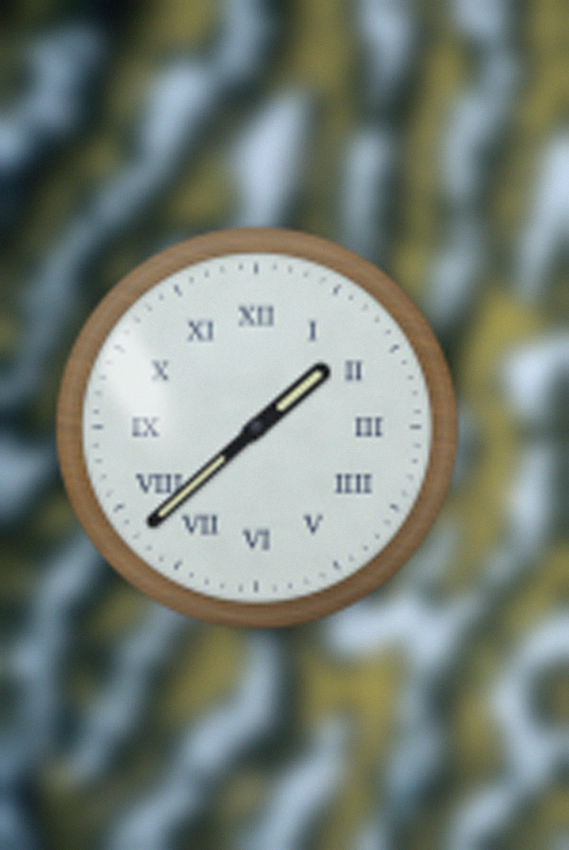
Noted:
**1:38**
